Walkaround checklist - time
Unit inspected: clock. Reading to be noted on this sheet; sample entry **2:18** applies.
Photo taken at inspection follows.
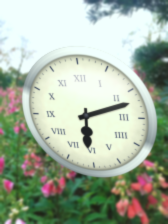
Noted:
**6:12**
